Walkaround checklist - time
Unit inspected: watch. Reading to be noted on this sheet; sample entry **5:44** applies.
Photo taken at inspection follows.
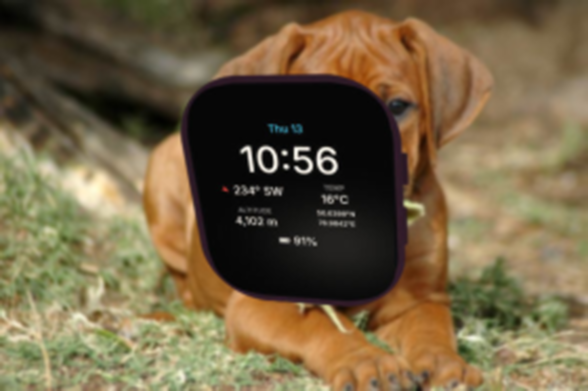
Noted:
**10:56**
